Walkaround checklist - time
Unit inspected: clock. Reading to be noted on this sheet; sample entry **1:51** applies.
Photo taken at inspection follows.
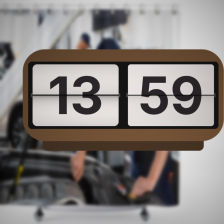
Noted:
**13:59**
